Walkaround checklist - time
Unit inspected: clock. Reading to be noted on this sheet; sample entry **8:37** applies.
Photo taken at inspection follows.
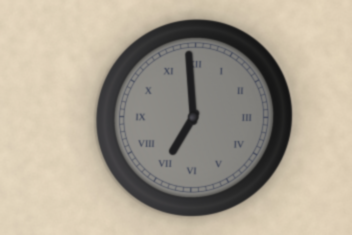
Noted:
**6:59**
